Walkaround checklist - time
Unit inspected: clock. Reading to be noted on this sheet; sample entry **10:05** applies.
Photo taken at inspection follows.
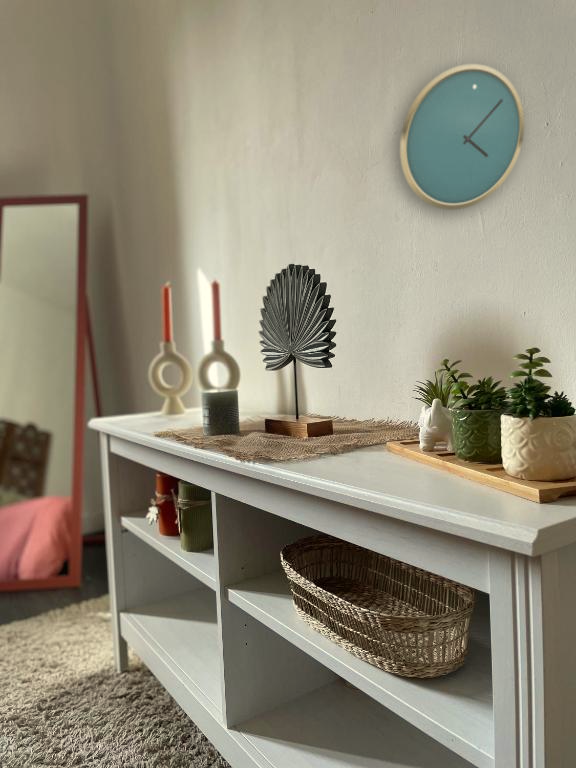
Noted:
**4:07**
